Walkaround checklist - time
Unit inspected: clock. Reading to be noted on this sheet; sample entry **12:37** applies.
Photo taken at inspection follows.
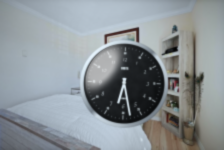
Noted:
**6:28**
